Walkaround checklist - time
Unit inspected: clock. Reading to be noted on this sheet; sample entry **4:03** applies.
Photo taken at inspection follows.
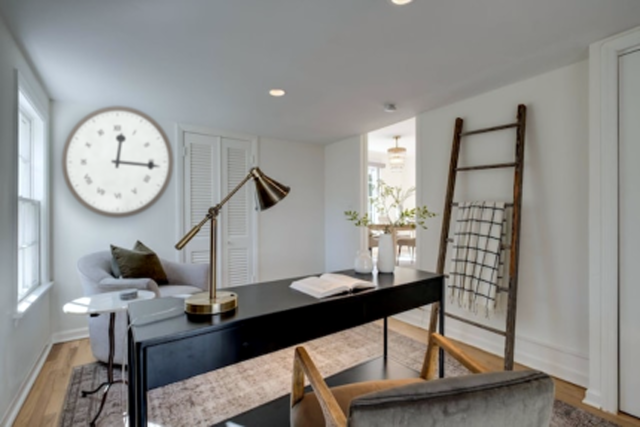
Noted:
**12:16**
